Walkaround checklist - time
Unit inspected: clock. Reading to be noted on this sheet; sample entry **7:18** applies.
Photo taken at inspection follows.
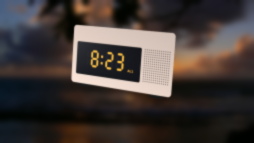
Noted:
**8:23**
